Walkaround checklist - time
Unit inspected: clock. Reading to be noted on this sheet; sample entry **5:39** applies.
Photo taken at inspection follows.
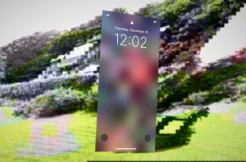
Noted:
**12:02**
